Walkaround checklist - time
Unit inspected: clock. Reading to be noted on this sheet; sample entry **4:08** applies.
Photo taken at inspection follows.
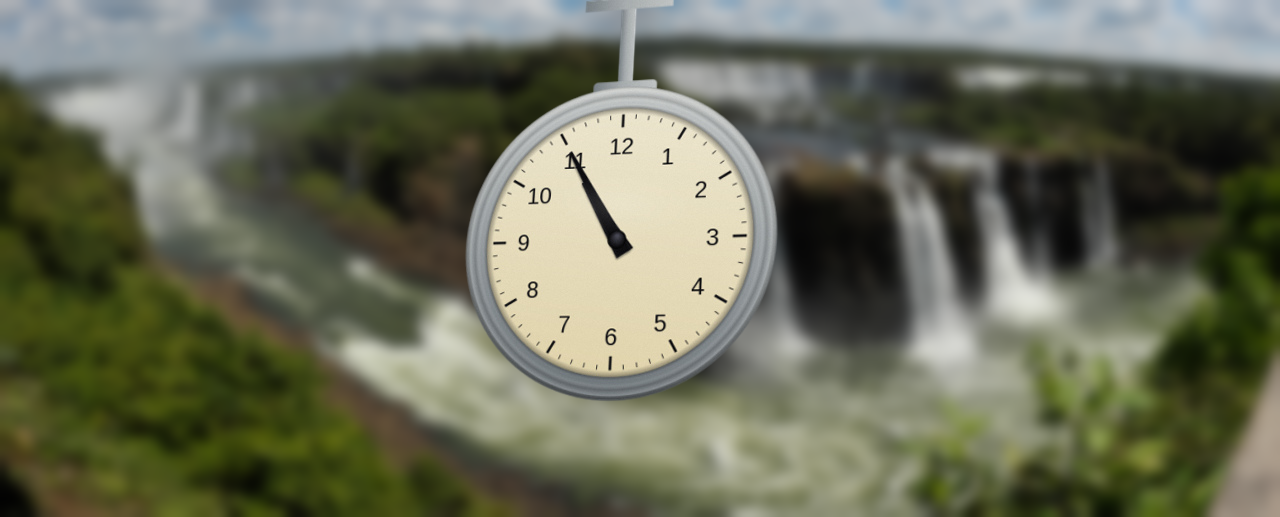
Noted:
**10:55**
